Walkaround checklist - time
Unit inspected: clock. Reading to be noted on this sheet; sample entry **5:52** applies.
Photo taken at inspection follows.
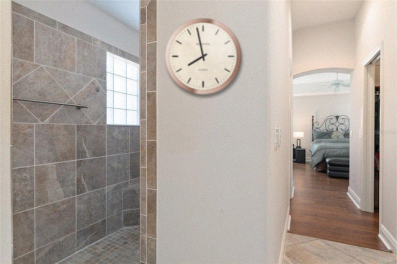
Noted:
**7:58**
